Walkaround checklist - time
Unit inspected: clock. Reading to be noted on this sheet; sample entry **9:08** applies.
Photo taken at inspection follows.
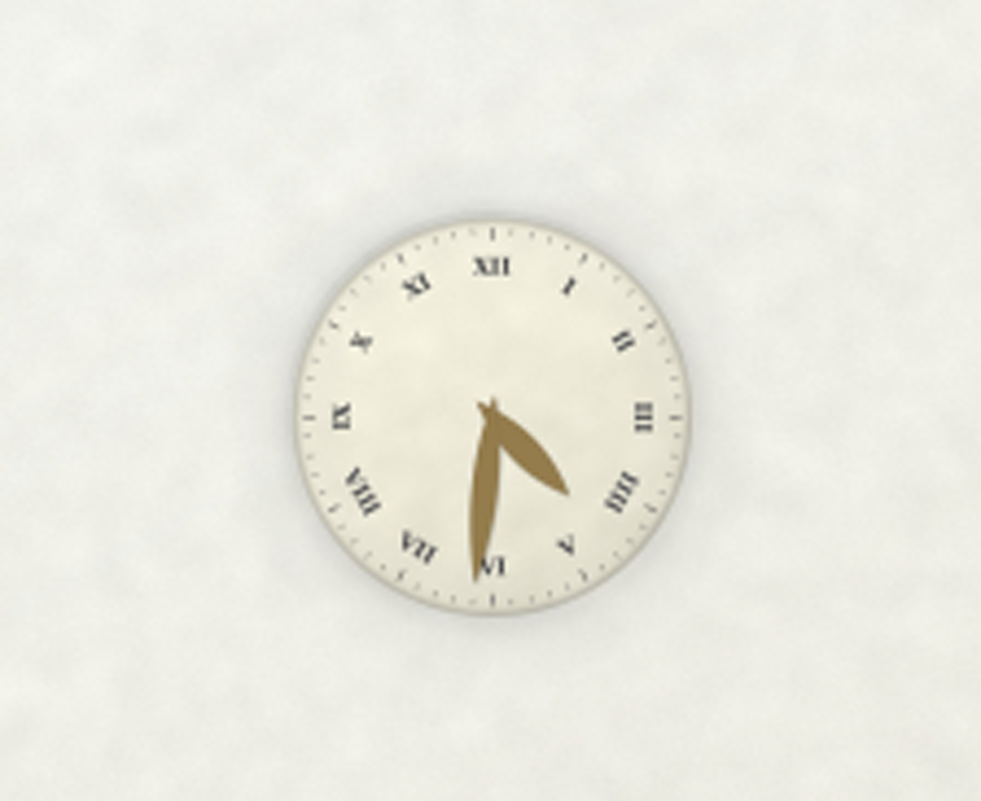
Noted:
**4:31**
